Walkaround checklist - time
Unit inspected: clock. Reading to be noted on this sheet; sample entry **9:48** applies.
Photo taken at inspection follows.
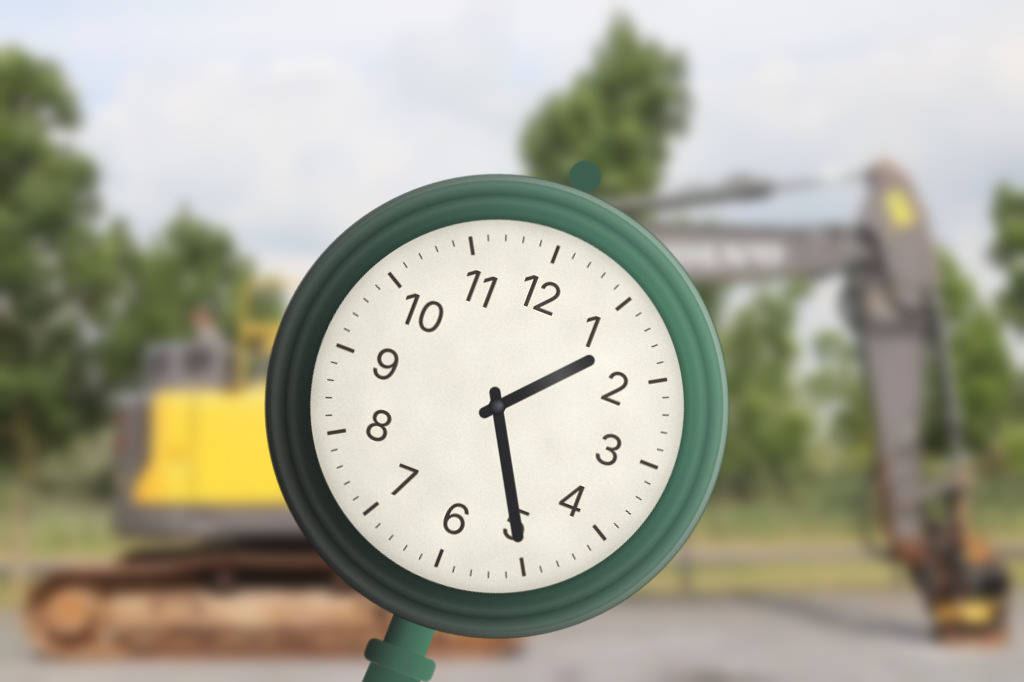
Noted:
**1:25**
